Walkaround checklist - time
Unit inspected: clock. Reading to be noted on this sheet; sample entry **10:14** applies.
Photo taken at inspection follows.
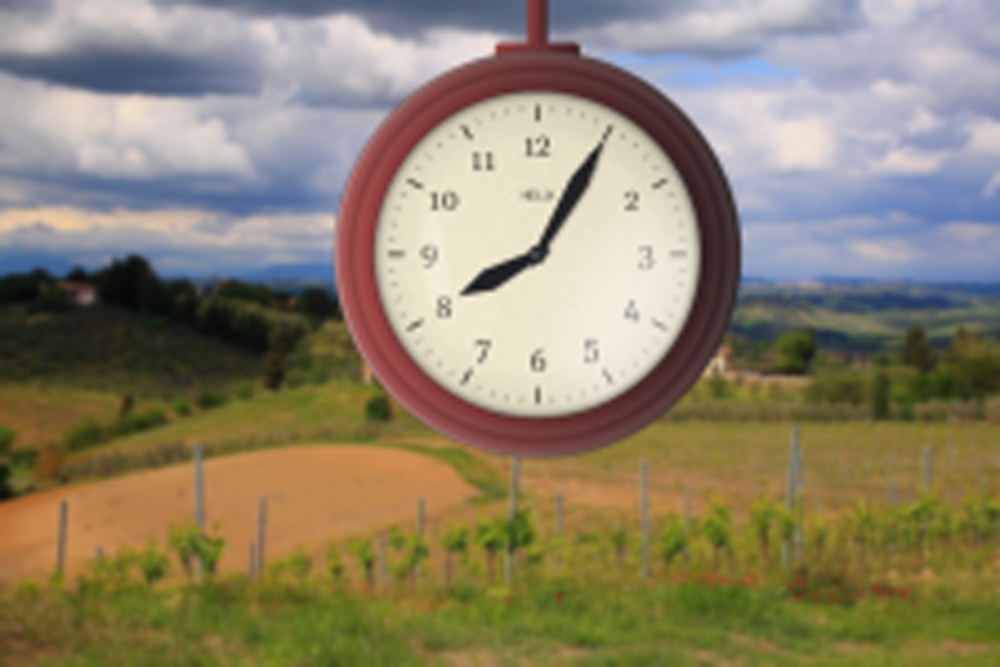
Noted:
**8:05**
